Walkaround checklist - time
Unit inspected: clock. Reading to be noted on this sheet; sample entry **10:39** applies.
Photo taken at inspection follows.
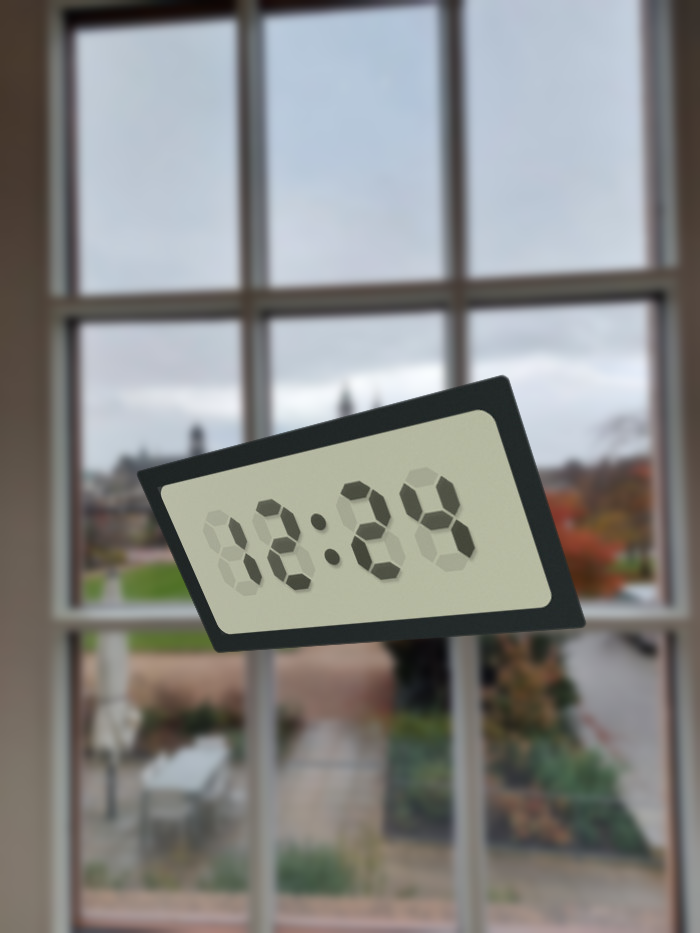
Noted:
**12:24**
